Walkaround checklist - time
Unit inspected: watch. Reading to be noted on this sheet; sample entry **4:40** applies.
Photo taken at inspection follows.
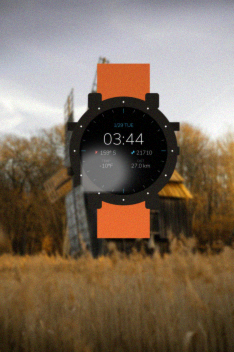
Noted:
**3:44**
